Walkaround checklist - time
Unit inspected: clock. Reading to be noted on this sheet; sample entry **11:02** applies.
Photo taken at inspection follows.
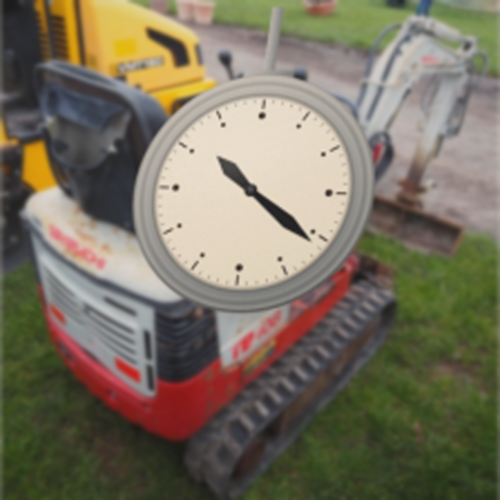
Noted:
**10:21**
